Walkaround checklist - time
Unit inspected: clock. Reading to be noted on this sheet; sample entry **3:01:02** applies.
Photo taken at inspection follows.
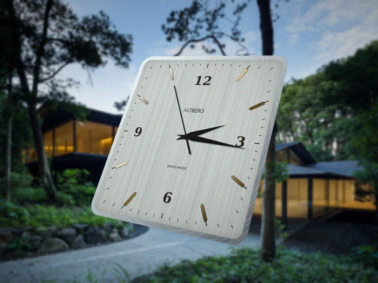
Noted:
**2:15:55**
